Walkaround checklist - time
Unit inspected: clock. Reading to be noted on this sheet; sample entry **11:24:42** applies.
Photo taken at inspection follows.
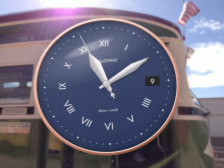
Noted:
**11:09:56**
